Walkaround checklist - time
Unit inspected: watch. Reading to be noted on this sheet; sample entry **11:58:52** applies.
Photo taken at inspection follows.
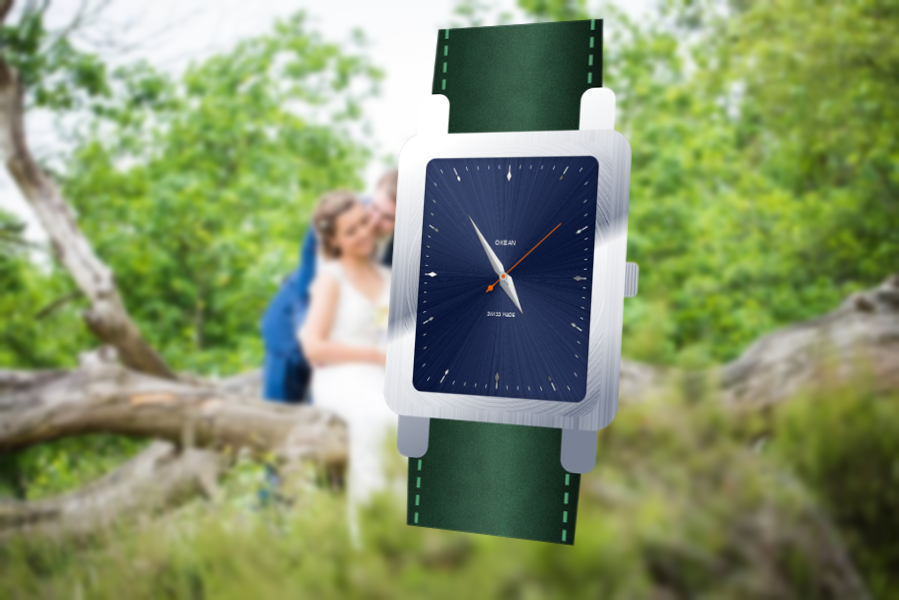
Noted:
**4:54:08**
